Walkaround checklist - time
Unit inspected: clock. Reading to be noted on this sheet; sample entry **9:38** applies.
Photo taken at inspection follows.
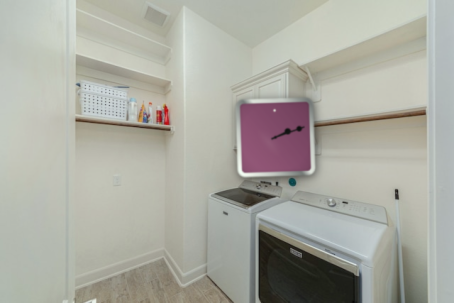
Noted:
**2:12**
